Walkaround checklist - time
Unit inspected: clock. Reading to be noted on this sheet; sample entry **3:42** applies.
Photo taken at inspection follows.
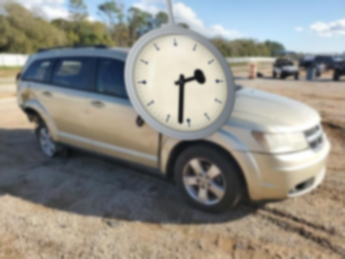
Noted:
**2:32**
